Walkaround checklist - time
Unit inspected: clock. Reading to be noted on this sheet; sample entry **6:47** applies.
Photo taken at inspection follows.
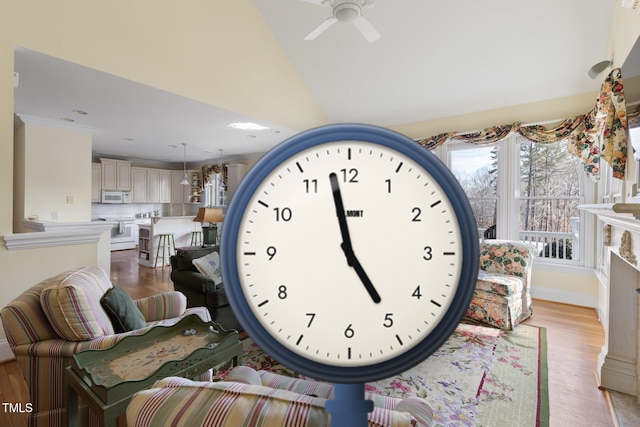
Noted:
**4:58**
